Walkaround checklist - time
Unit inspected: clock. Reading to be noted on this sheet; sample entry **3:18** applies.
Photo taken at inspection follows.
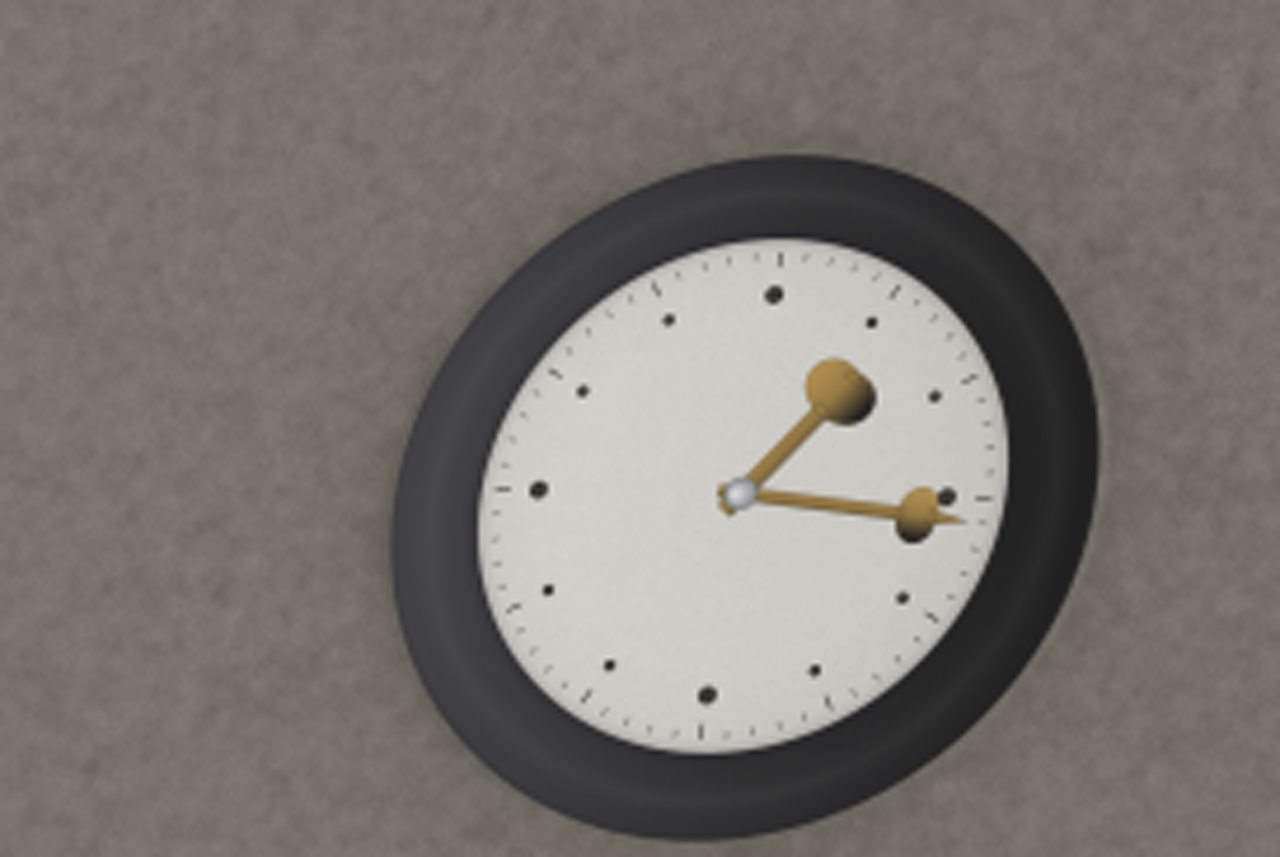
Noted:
**1:16**
